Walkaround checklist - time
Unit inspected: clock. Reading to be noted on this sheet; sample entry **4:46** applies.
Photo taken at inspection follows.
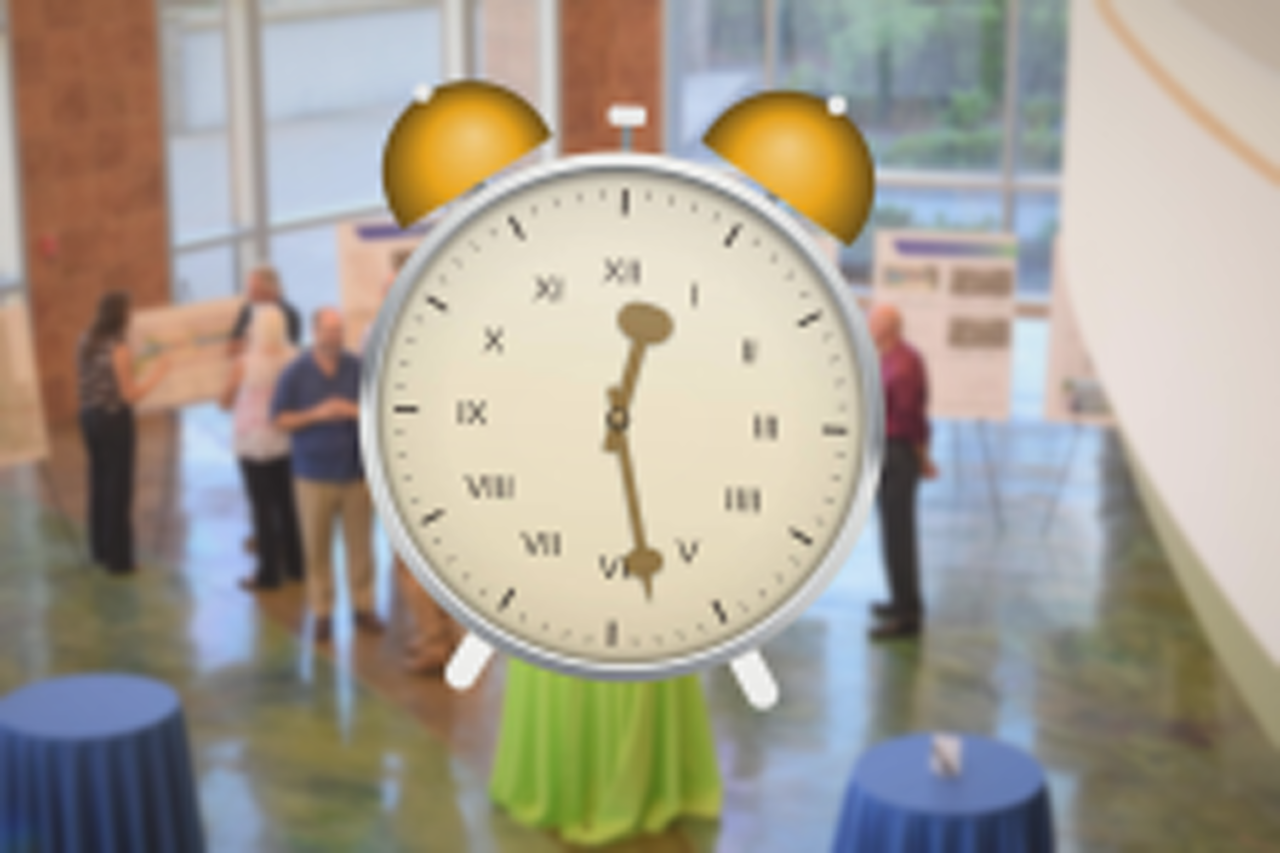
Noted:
**12:28**
